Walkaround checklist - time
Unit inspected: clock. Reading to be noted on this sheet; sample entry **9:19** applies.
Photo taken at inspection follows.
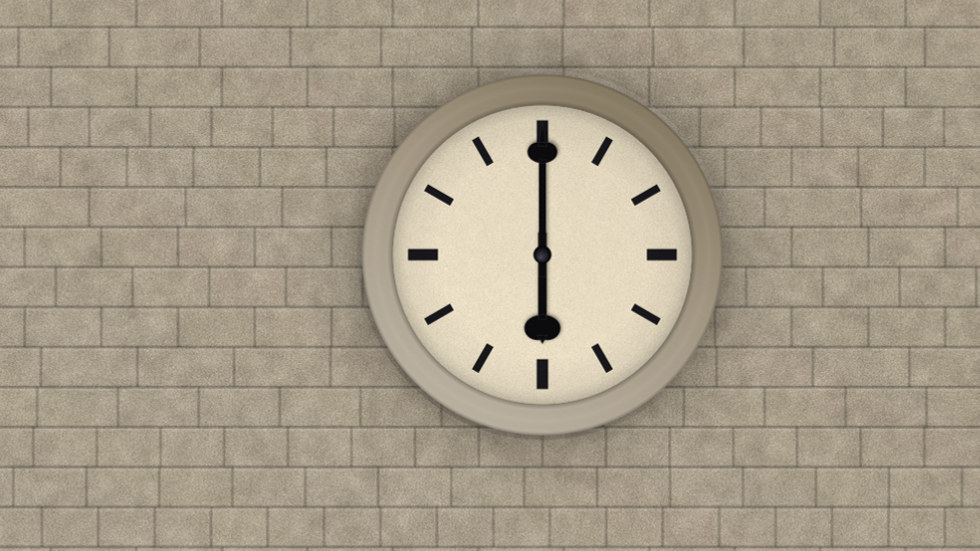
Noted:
**6:00**
